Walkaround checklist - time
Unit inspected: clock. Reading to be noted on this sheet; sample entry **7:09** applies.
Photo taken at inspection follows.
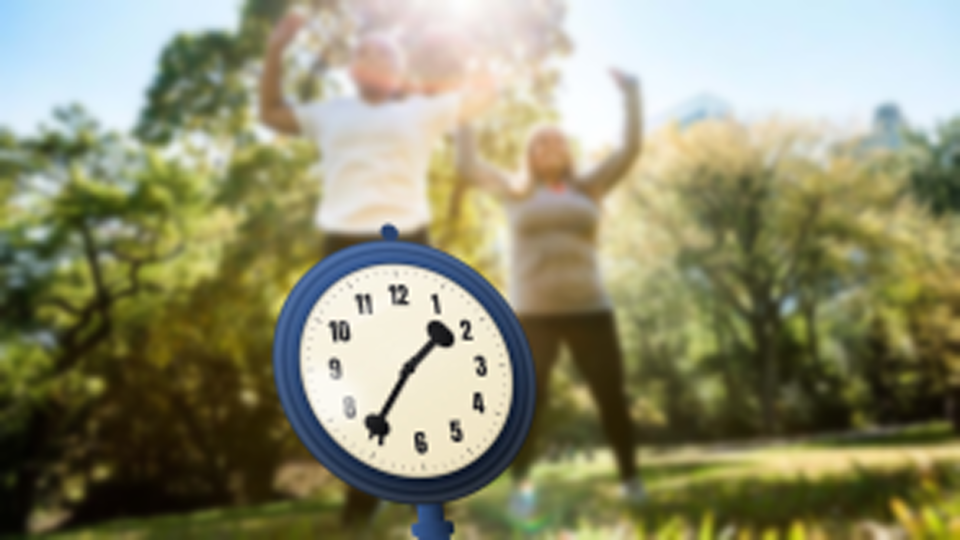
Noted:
**1:36**
